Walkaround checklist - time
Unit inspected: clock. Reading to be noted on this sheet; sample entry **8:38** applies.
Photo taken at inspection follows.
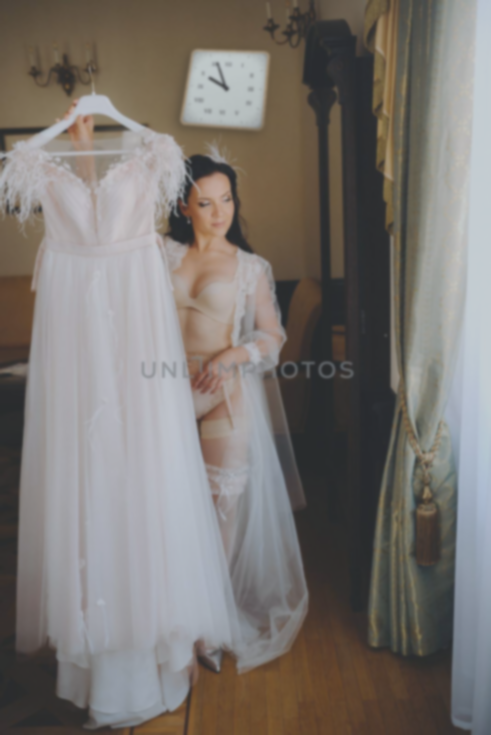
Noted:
**9:56**
